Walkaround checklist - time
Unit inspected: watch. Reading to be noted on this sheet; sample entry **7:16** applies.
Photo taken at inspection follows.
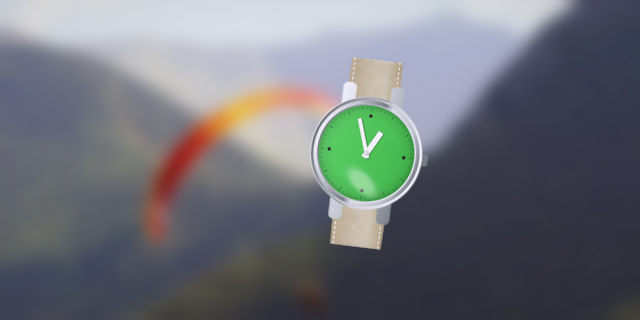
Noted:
**12:57**
